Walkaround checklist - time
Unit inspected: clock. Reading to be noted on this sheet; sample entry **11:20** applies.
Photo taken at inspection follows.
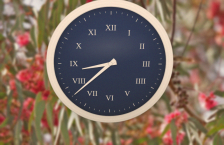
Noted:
**8:38**
